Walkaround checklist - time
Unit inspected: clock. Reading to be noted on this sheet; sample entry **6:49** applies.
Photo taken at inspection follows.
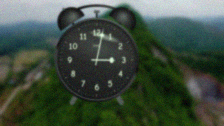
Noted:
**3:02**
